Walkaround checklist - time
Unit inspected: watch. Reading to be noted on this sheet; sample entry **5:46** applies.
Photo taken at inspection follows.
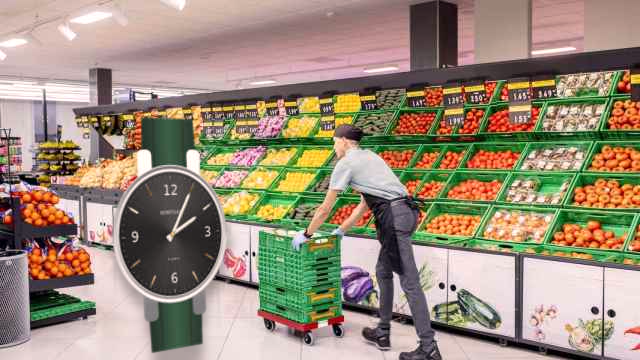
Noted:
**2:05**
